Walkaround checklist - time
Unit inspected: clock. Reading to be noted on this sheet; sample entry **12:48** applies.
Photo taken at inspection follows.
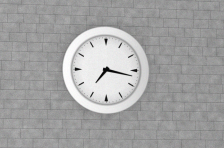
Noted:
**7:17**
